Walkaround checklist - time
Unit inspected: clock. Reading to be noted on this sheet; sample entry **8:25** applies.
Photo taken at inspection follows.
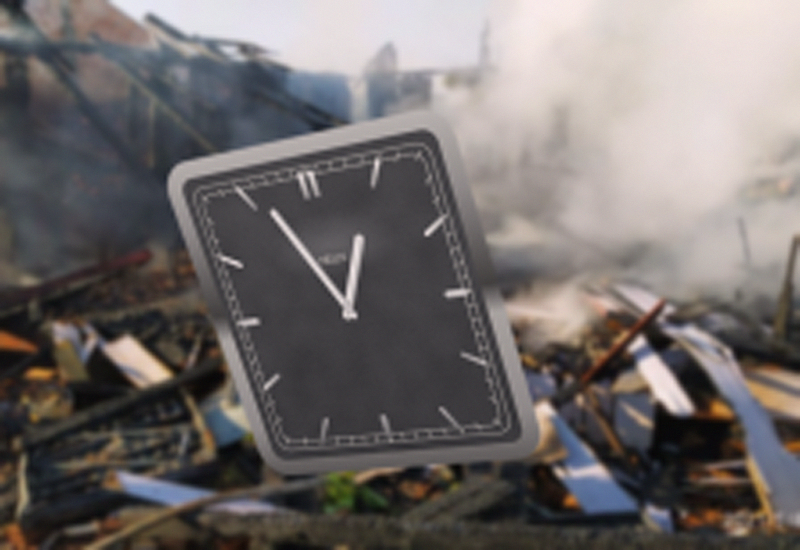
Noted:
**12:56**
